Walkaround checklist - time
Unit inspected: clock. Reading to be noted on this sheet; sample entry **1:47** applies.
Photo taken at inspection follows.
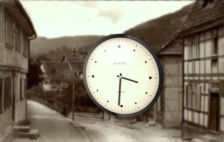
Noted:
**3:31**
